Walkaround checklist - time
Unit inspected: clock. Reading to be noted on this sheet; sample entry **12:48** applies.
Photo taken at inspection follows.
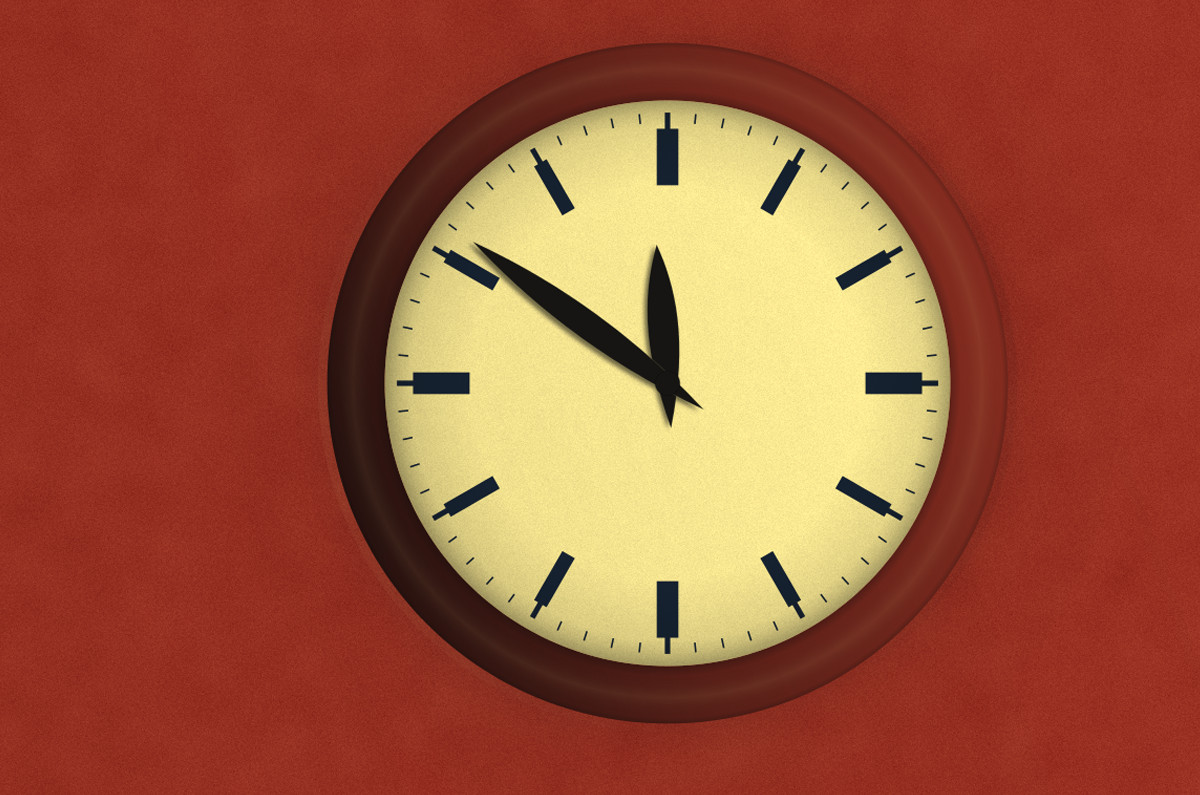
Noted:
**11:51**
